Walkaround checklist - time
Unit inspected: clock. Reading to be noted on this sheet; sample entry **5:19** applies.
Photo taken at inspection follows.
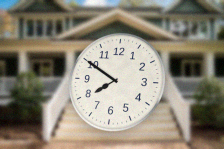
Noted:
**7:50**
